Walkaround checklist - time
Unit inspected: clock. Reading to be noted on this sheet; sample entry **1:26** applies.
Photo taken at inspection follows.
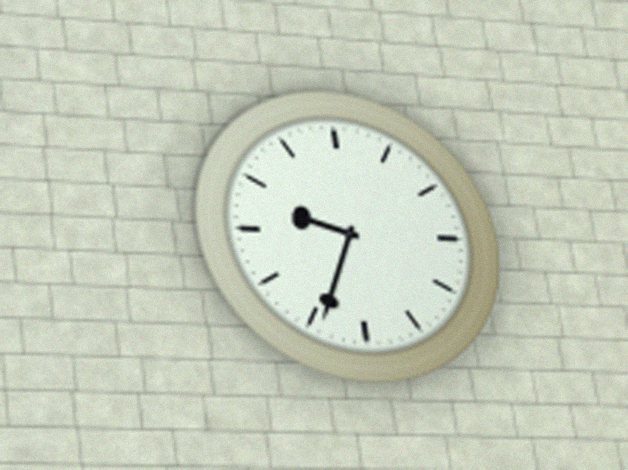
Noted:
**9:34**
